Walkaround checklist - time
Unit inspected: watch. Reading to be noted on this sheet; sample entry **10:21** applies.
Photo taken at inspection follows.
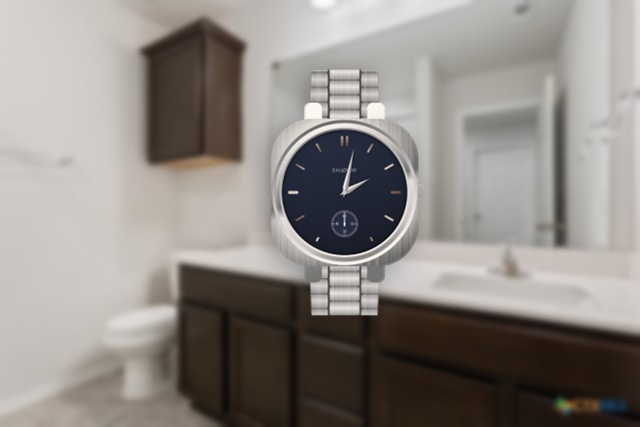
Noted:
**2:02**
